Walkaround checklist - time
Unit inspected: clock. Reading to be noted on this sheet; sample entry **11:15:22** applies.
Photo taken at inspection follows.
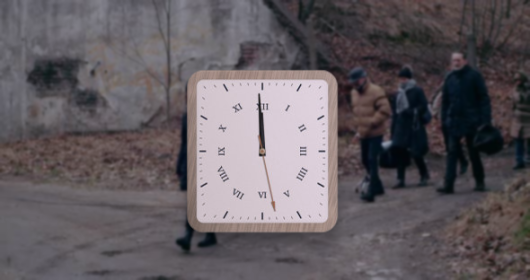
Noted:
**11:59:28**
